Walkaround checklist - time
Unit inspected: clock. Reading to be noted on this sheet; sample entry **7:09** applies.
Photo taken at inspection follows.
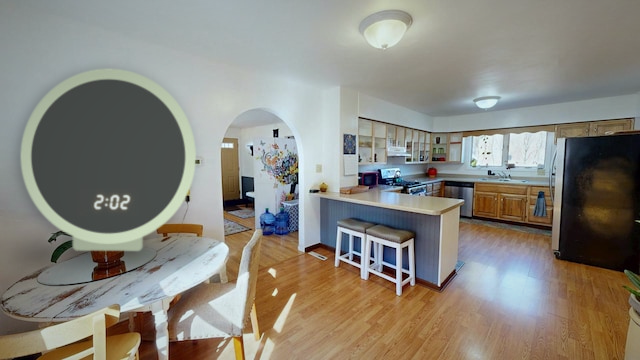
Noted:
**2:02**
